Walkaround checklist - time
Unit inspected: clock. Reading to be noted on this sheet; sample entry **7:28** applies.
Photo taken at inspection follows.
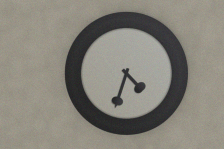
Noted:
**4:33**
